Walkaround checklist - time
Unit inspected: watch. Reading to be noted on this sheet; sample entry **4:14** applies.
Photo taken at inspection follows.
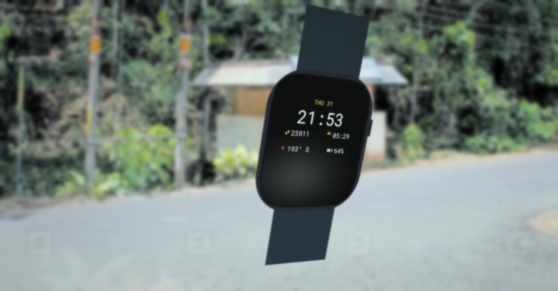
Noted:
**21:53**
